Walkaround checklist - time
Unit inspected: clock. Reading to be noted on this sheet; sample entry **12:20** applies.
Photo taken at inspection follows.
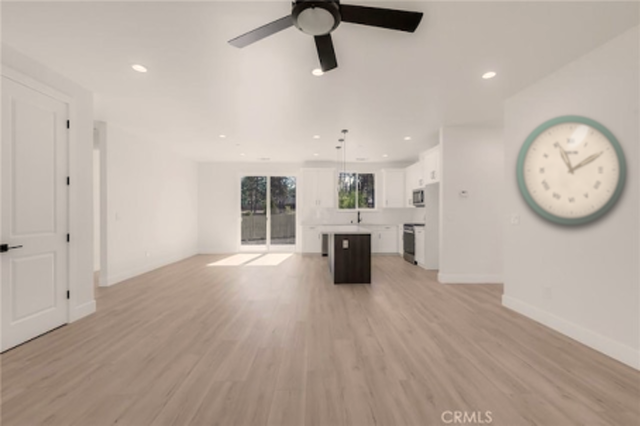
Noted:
**11:10**
